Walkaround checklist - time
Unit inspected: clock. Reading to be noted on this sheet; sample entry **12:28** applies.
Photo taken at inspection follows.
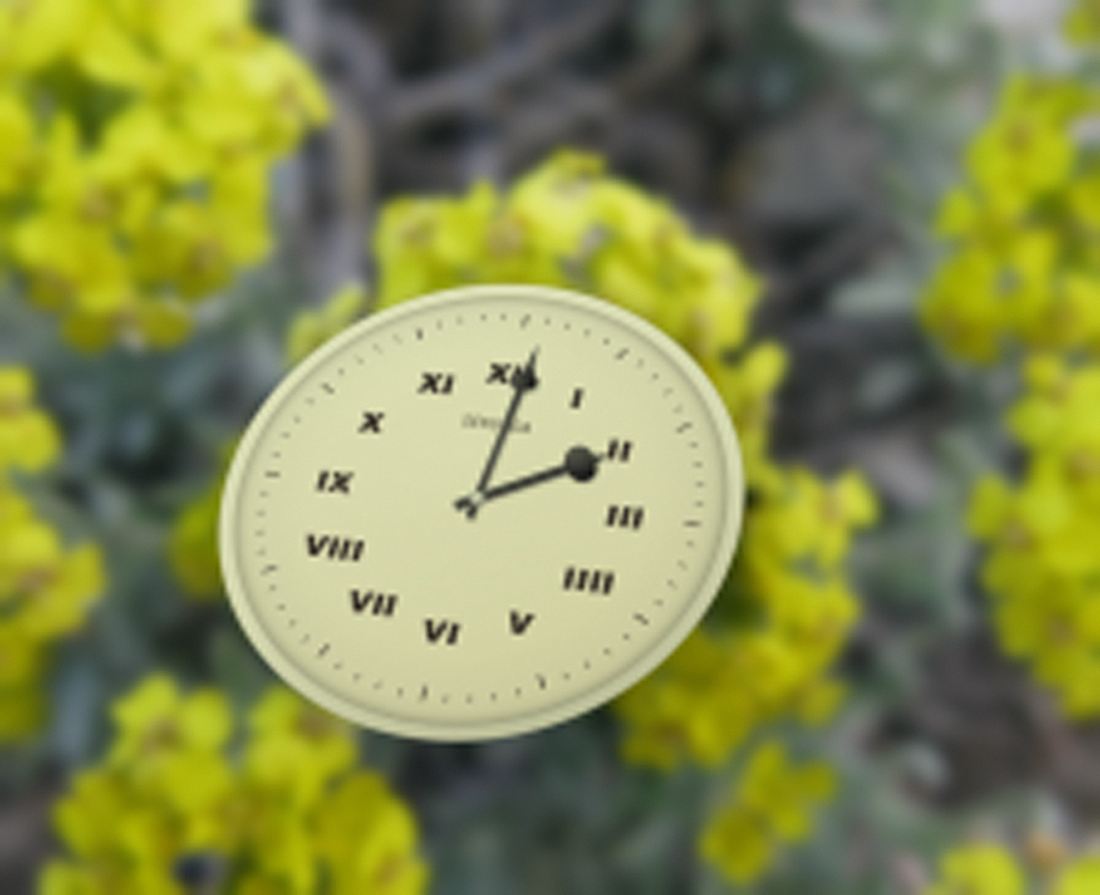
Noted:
**2:01**
